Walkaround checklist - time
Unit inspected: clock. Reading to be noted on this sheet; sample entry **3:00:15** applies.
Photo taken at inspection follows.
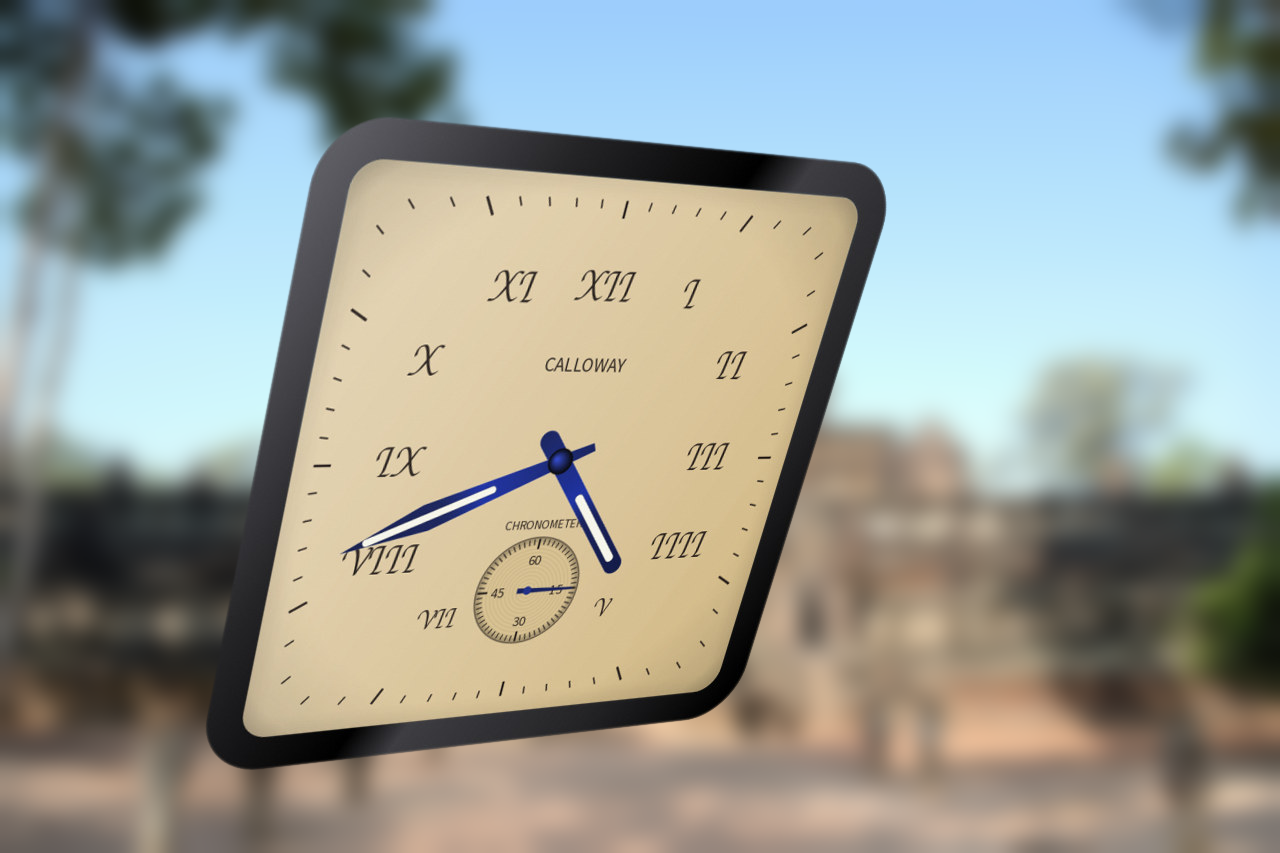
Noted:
**4:41:15**
